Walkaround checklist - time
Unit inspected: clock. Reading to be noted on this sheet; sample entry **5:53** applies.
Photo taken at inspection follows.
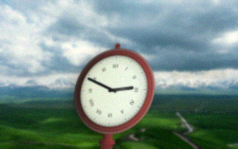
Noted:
**2:49**
